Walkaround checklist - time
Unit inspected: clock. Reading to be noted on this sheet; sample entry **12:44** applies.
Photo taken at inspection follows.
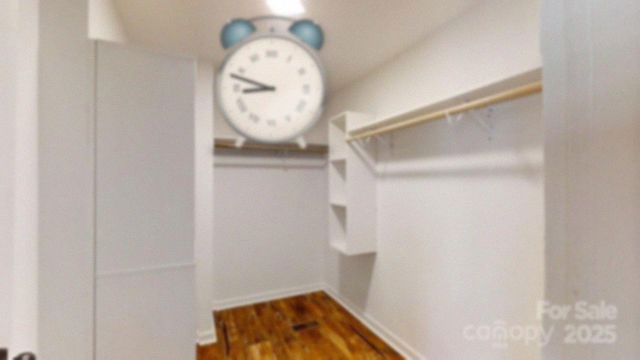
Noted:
**8:48**
